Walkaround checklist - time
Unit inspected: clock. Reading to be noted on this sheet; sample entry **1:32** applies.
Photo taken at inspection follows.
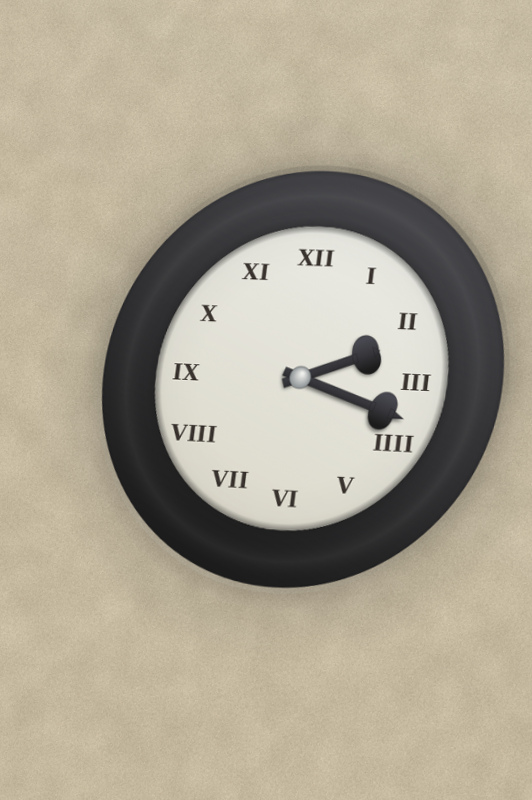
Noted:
**2:18**
